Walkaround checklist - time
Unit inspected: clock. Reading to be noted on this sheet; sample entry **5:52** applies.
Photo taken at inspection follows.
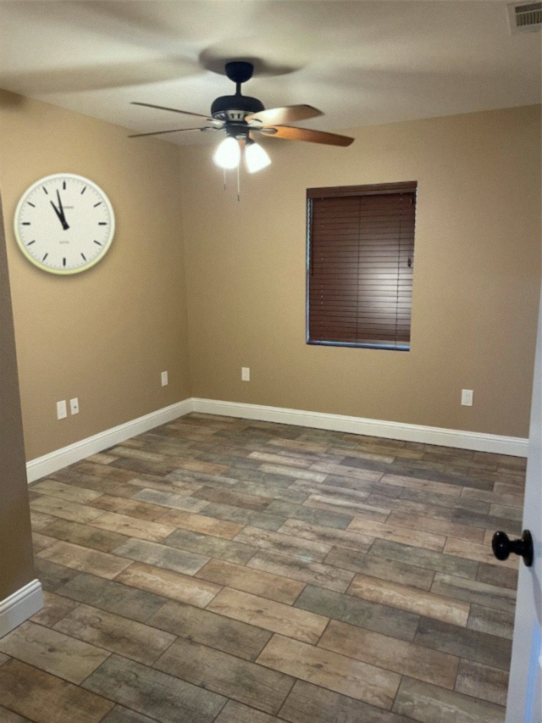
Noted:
**10:58**
